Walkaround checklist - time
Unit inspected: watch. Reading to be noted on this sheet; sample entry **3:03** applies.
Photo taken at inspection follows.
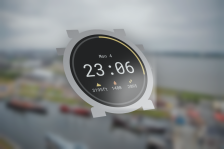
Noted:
**23:06**
